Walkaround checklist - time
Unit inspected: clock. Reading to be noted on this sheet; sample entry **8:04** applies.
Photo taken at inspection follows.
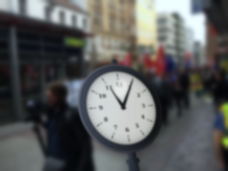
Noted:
**11:05**
